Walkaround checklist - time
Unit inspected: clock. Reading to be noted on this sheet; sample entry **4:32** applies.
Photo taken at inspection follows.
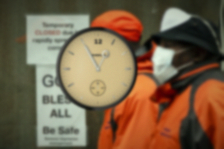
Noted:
**12:55**
